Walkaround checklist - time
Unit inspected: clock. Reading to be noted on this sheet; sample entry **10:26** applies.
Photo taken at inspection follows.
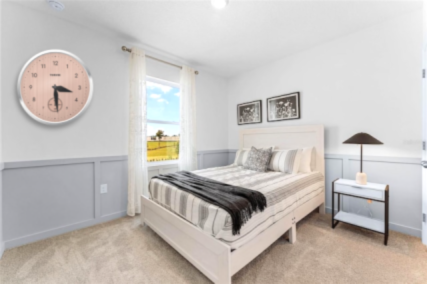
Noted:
**3:29**
